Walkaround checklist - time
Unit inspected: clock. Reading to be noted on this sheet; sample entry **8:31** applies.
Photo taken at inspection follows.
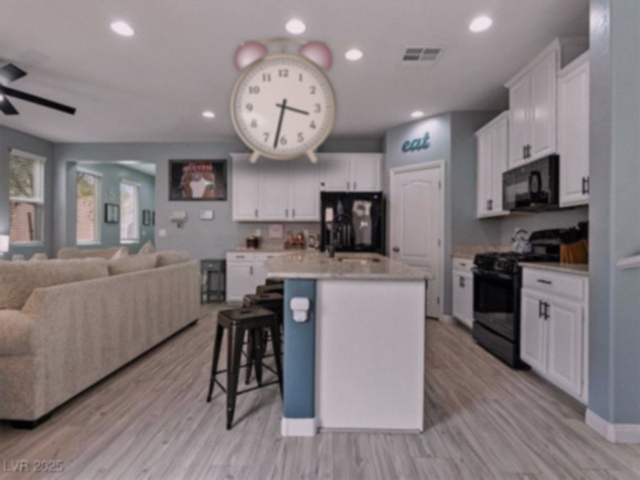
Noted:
**3:32**
